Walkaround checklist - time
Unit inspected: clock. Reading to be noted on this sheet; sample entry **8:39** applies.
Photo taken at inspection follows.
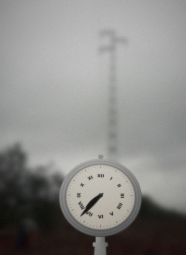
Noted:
**7:37**
